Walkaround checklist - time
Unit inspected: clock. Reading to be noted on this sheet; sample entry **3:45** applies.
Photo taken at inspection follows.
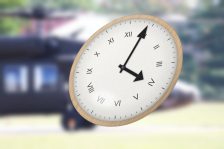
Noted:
**4:04**
